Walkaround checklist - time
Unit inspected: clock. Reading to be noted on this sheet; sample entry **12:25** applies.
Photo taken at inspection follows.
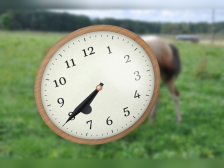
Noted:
**7:40**
